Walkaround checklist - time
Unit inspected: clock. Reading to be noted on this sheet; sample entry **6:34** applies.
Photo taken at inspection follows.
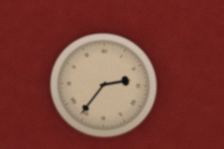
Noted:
**2:36**
